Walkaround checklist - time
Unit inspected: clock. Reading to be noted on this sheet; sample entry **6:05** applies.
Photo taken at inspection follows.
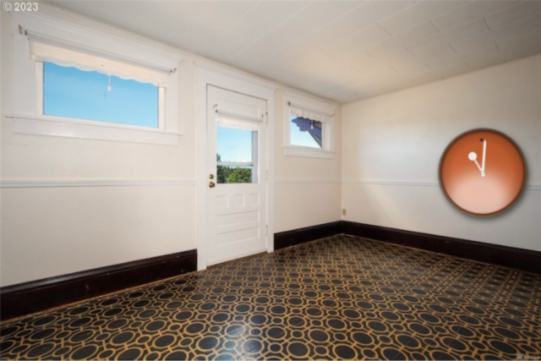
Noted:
**11:01**
